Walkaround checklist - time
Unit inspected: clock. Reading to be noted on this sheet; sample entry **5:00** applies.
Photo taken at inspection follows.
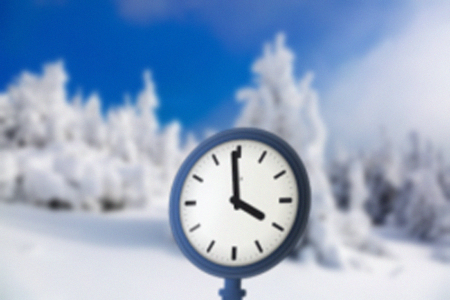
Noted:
**3:59**
